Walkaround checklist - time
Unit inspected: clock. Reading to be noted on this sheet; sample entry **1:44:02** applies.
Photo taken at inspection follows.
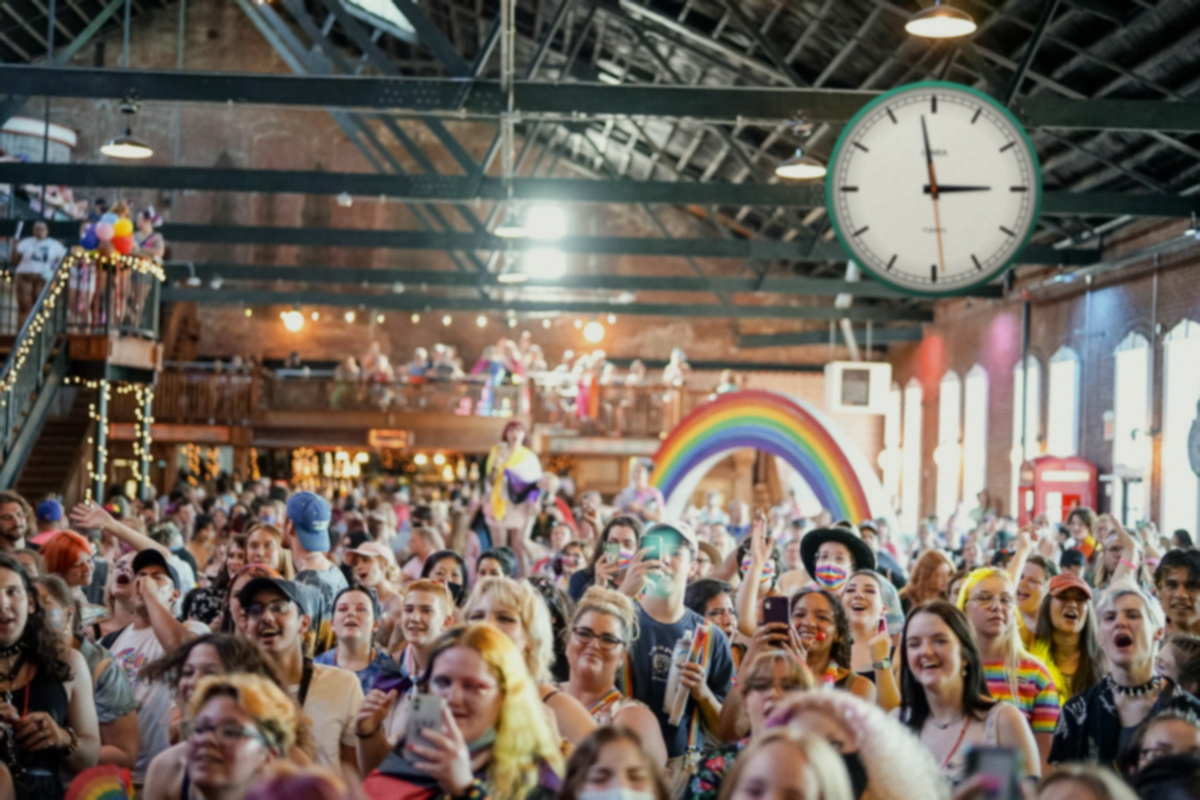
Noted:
**2:58:29**
